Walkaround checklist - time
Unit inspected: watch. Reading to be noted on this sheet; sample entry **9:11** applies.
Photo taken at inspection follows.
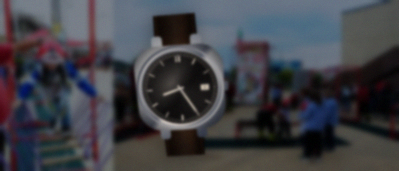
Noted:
**8:25**
